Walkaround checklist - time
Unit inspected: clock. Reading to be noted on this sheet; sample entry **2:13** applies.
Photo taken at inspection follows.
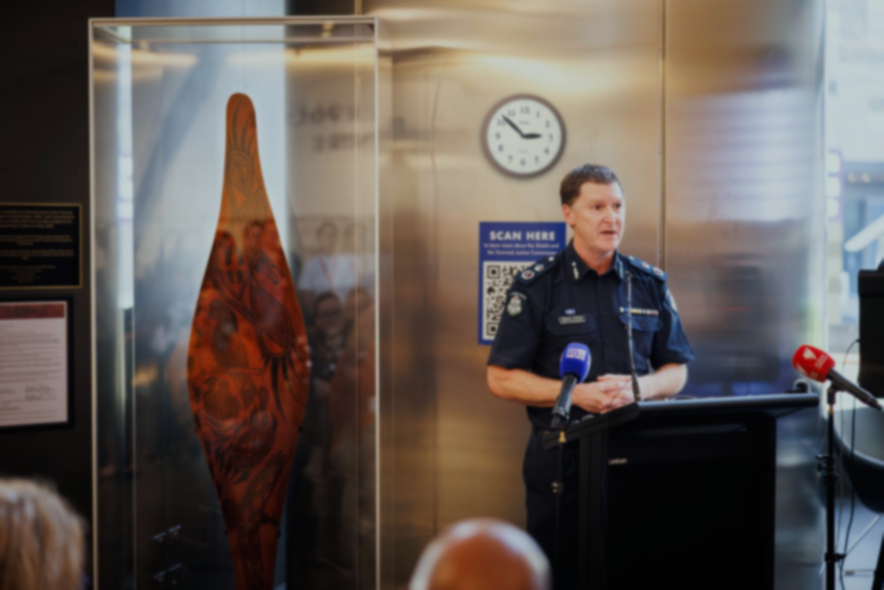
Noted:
**2:52**
